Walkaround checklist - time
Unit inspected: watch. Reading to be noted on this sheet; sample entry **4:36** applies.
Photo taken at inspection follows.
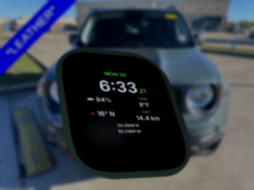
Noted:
**6:33**
